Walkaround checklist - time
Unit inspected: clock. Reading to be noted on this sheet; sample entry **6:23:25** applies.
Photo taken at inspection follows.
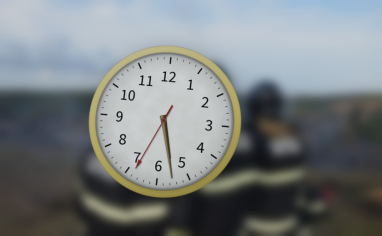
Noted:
**5:27:34**
